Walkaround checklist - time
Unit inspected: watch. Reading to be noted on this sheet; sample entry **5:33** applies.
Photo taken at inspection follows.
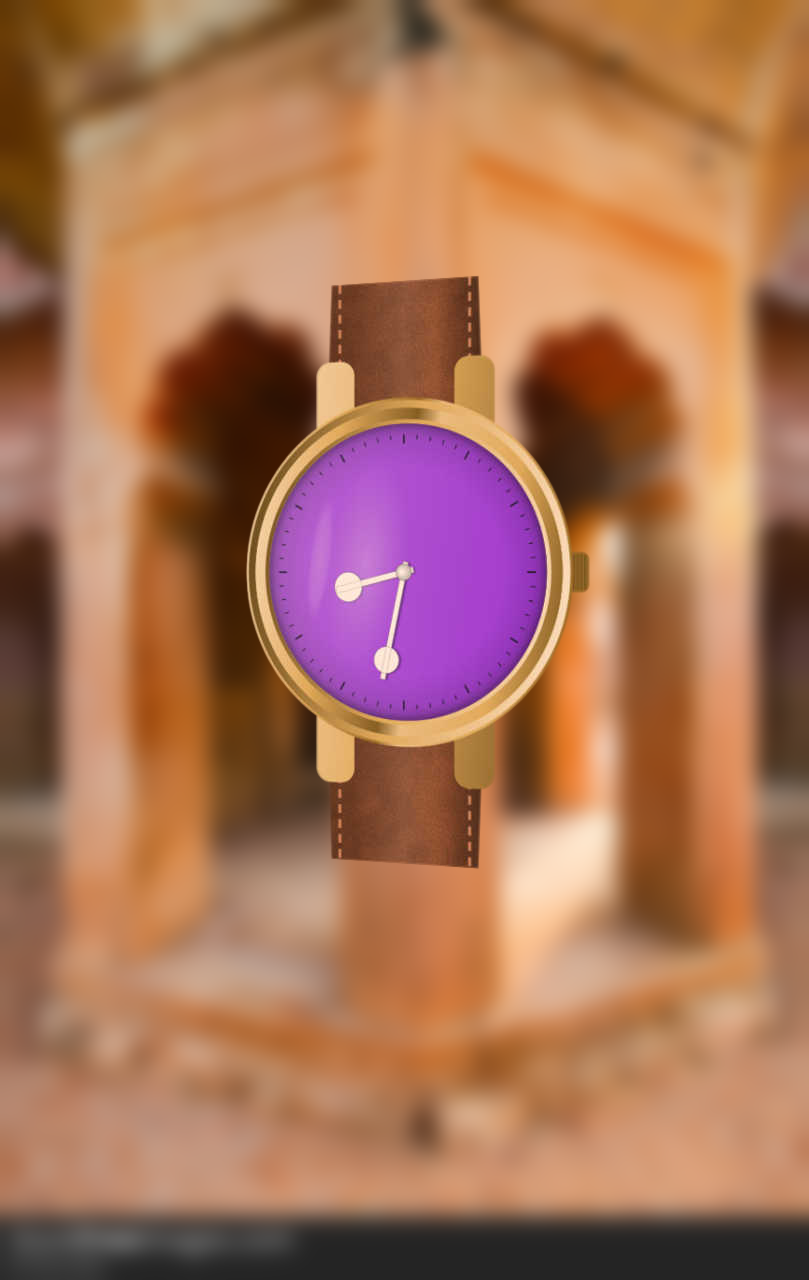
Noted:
**8:32**
